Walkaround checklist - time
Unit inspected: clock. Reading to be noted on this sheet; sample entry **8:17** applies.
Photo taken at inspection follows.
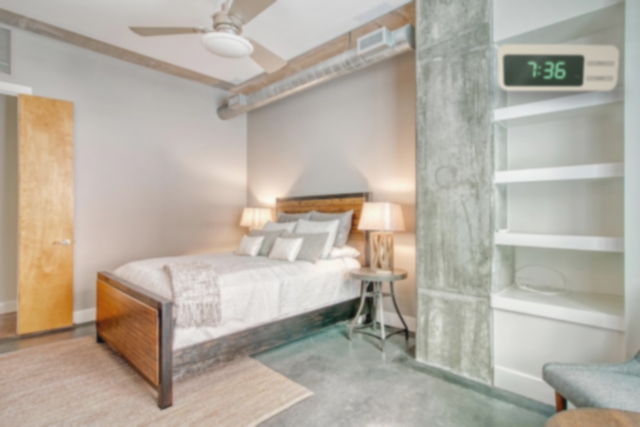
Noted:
**7:36**
